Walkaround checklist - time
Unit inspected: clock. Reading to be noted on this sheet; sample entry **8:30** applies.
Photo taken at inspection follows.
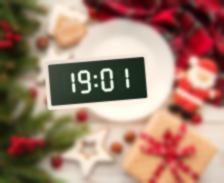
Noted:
**19:01**
